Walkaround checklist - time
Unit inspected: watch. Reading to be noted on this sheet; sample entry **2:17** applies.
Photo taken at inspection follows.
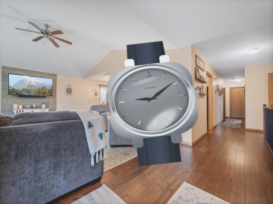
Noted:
**9:09**
